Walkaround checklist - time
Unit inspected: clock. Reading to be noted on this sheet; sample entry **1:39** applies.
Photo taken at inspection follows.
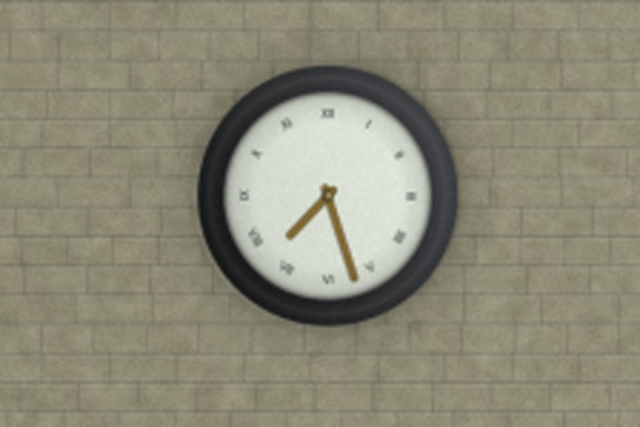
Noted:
**7:27**
